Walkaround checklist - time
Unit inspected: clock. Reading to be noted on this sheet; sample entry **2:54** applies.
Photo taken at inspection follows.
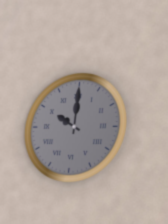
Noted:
**10:00**
